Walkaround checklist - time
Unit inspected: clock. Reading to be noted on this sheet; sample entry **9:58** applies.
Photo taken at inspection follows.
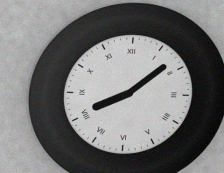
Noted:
**8:08**
